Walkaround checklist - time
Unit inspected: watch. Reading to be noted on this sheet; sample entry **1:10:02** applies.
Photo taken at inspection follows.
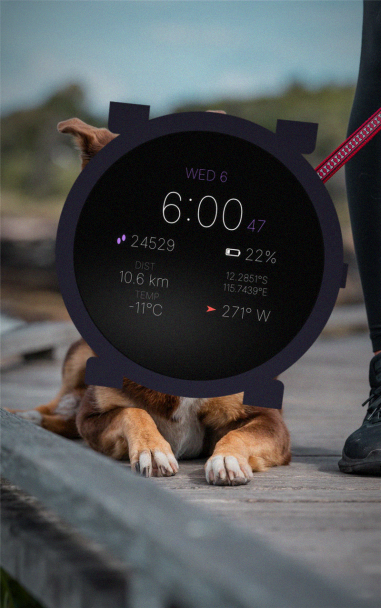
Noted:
**6:00:47**
